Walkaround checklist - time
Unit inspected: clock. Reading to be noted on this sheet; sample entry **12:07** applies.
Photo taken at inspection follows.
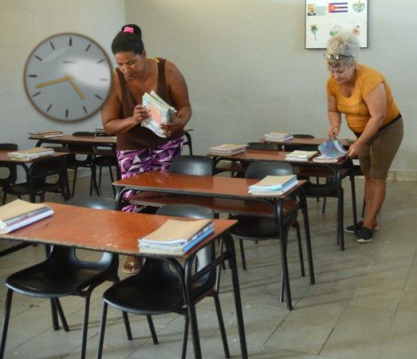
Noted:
**4:42**
